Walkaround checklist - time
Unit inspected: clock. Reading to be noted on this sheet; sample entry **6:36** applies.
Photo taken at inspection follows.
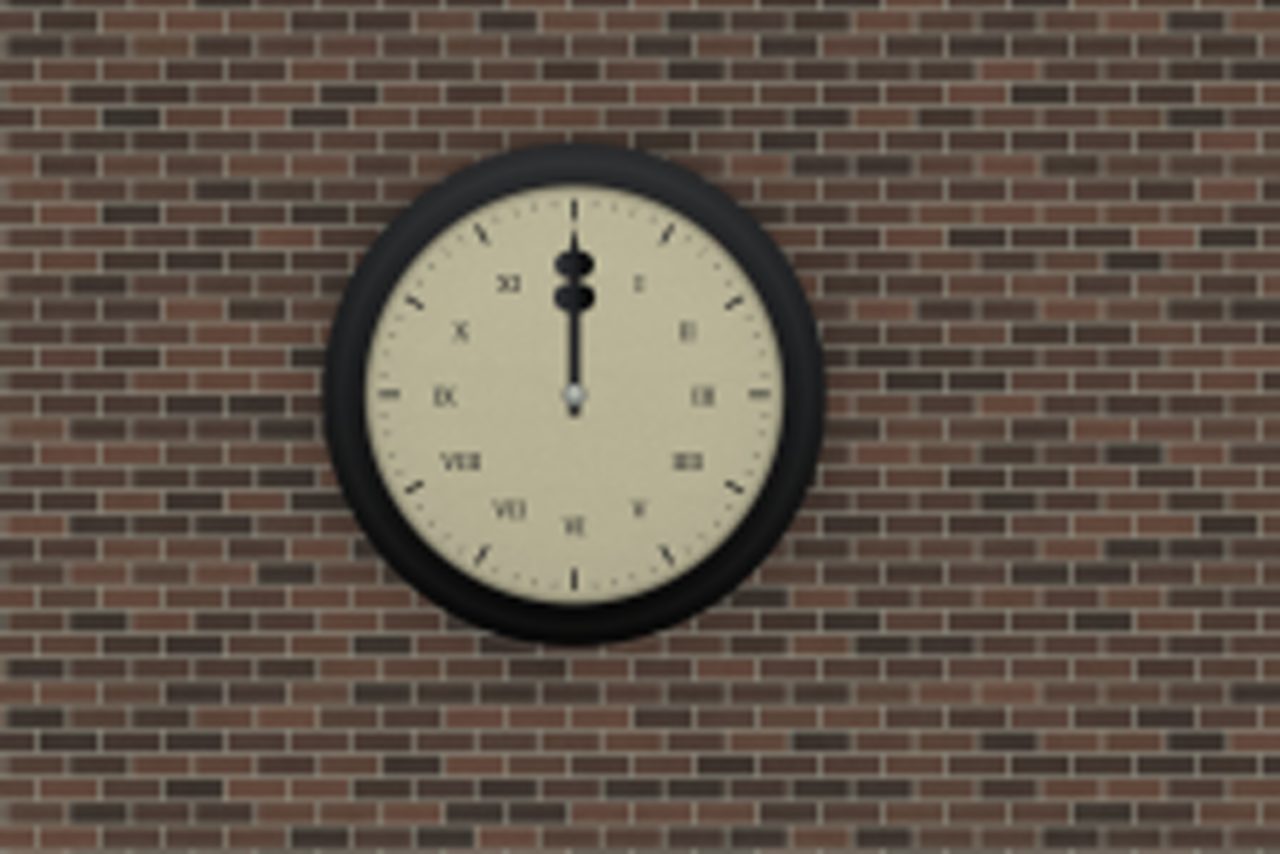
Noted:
**12:00**
